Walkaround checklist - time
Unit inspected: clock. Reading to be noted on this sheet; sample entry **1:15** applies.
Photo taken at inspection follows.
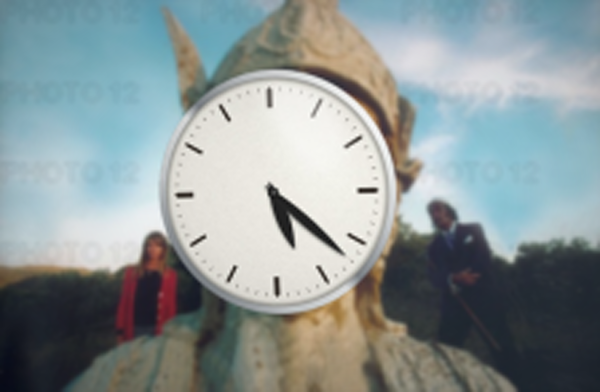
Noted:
**5:22**
